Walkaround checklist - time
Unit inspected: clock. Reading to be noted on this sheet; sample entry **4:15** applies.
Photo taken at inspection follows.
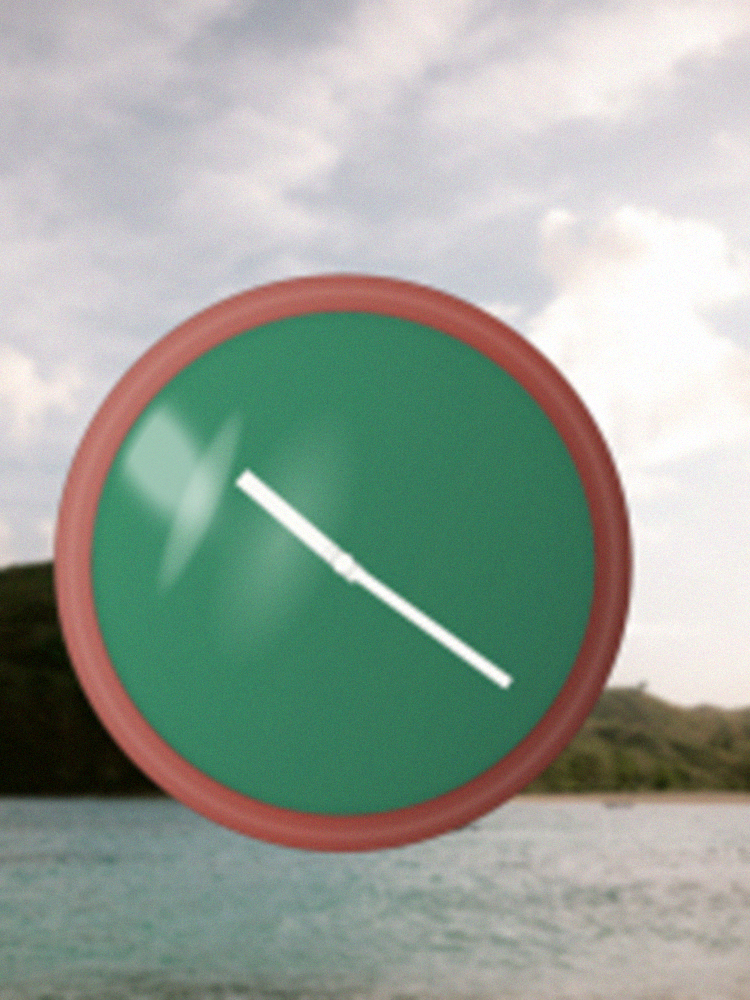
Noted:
**10:21**
